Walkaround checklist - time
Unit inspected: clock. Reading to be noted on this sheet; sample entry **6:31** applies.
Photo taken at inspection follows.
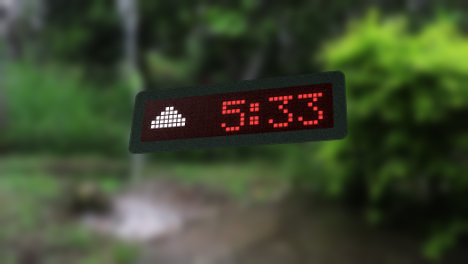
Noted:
**5:33**
